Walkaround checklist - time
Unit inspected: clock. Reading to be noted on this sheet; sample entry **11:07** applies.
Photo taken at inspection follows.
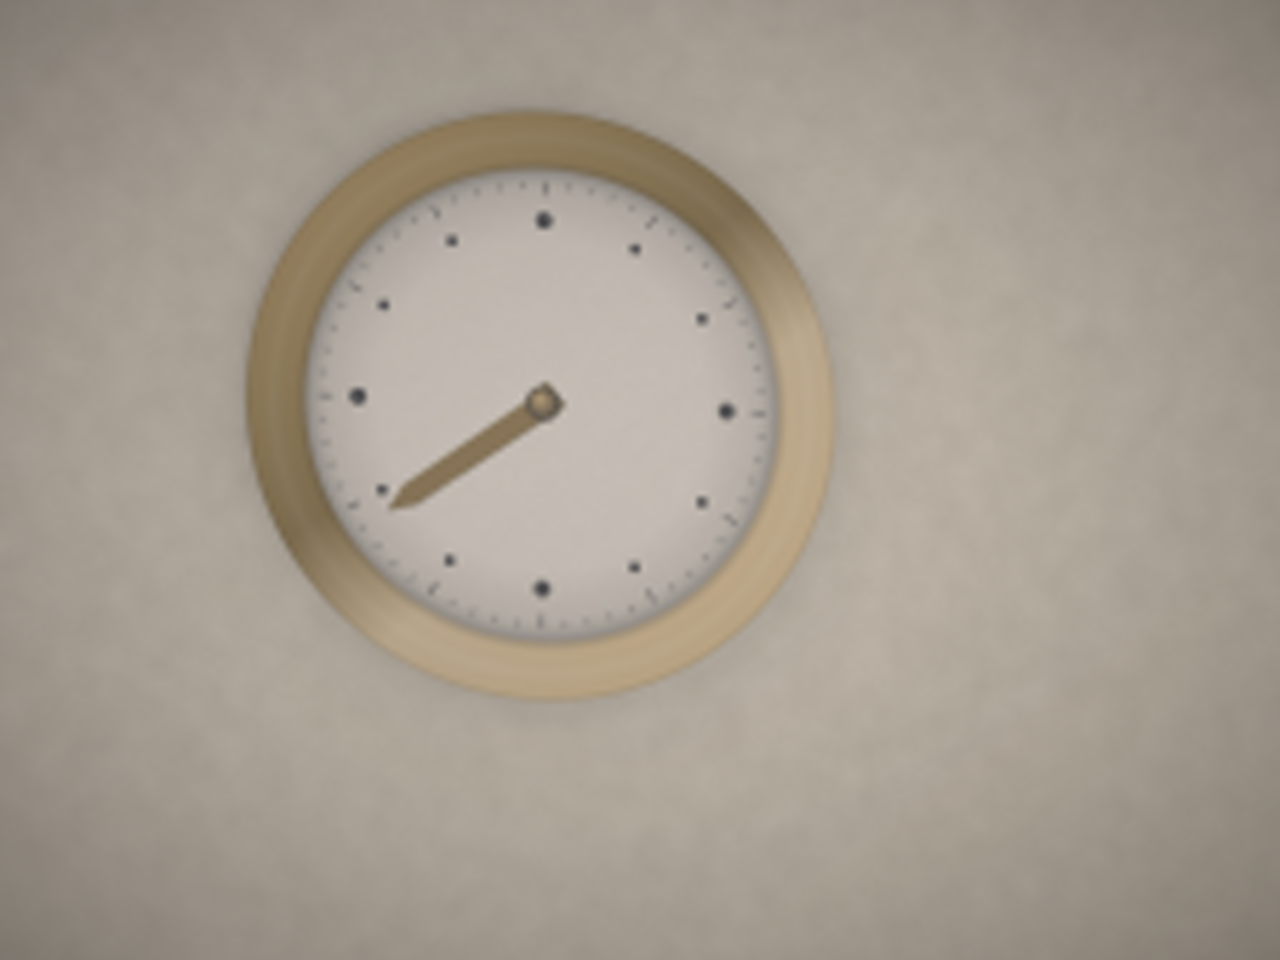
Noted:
**7:39**
